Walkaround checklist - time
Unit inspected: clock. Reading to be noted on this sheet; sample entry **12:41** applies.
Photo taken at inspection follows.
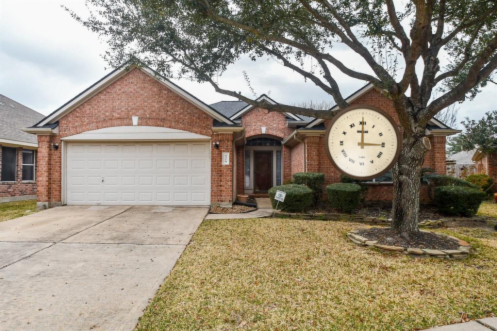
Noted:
**3:00**
